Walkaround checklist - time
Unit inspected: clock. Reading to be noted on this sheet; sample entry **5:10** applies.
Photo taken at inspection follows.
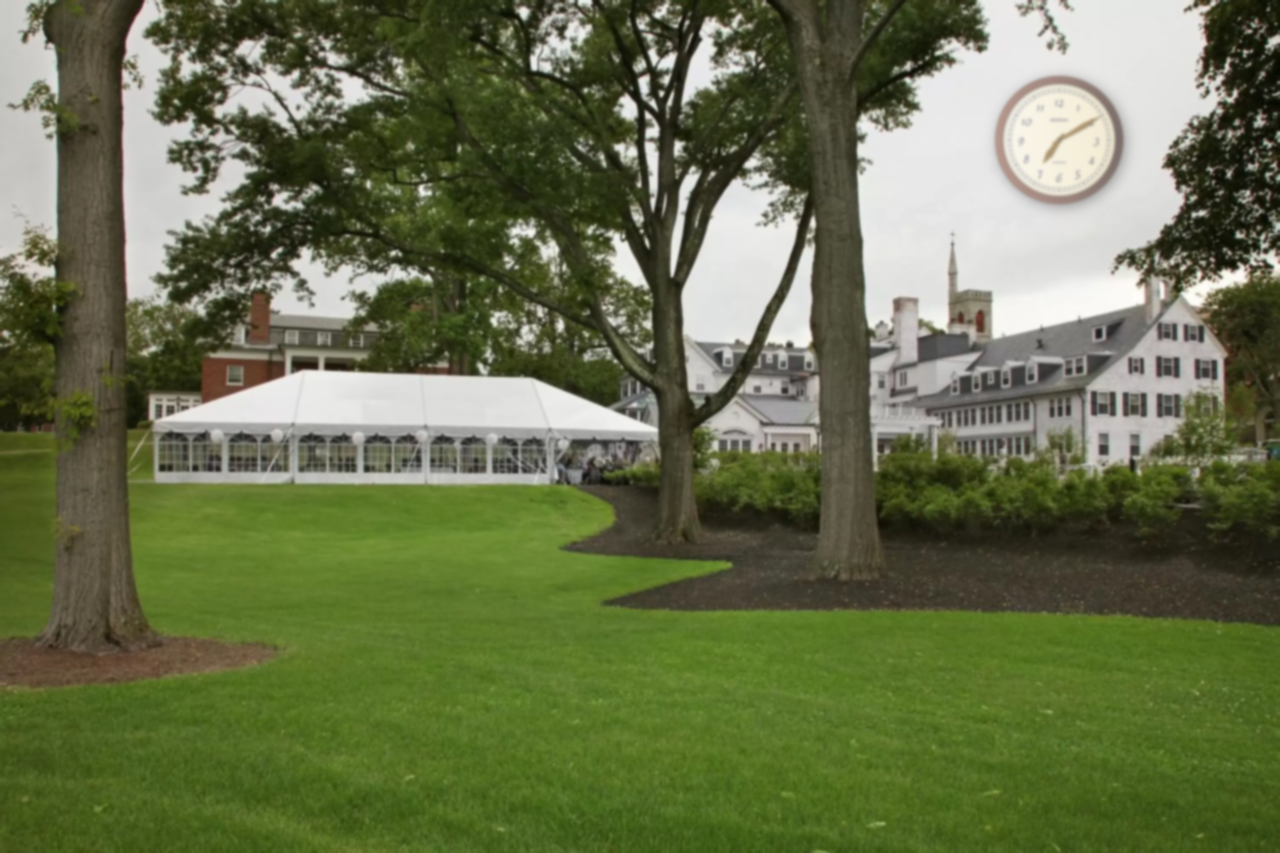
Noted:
**7:10**
